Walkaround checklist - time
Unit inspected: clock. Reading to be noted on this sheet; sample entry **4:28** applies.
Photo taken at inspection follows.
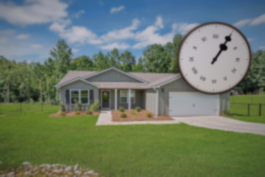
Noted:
**1:05**
